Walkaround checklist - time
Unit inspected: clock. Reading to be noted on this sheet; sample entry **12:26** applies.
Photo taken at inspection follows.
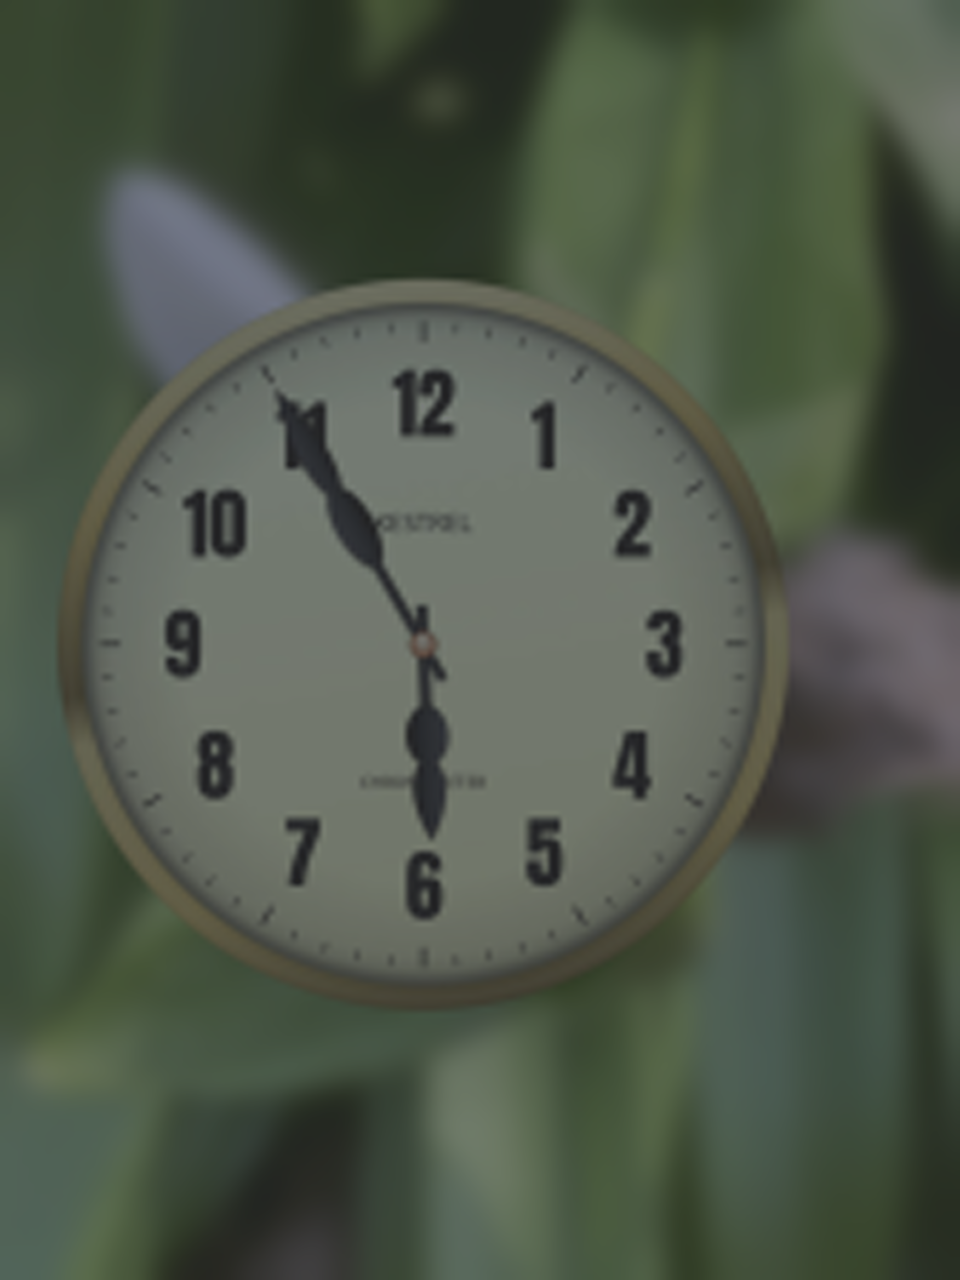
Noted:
**5:55**
